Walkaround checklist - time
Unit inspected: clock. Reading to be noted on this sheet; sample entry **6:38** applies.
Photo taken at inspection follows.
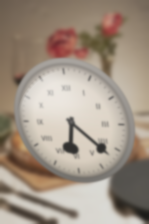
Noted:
**6:22**
